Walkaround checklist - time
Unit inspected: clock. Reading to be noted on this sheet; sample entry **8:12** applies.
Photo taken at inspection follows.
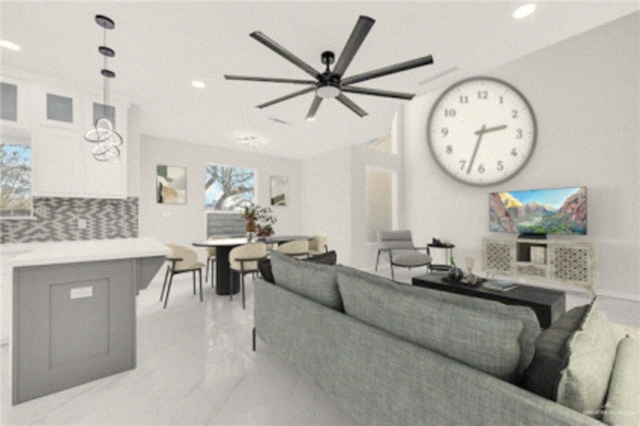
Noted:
**2:33**
